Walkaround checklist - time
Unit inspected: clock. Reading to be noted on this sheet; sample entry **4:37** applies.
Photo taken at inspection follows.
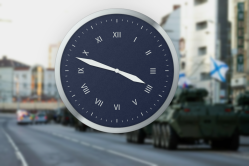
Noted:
**3:48**
